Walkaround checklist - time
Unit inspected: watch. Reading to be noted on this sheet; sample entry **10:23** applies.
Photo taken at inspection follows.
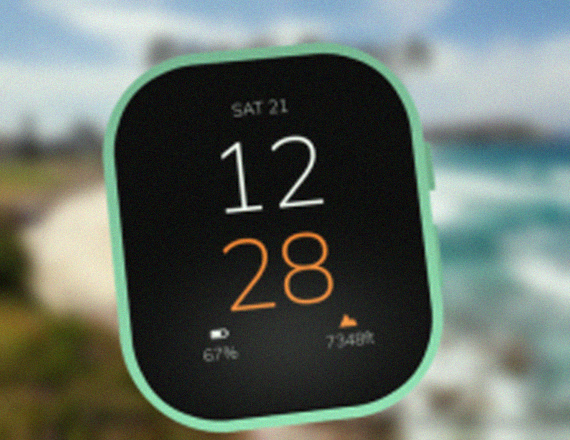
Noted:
**12:28**
